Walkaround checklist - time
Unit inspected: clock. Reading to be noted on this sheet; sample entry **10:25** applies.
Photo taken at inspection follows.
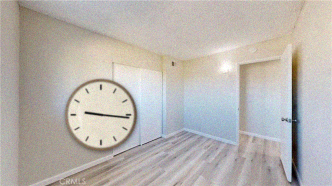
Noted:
**9:16**
